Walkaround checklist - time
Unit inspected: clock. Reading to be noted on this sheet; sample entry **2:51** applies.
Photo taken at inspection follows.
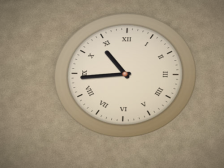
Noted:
**10:44**
